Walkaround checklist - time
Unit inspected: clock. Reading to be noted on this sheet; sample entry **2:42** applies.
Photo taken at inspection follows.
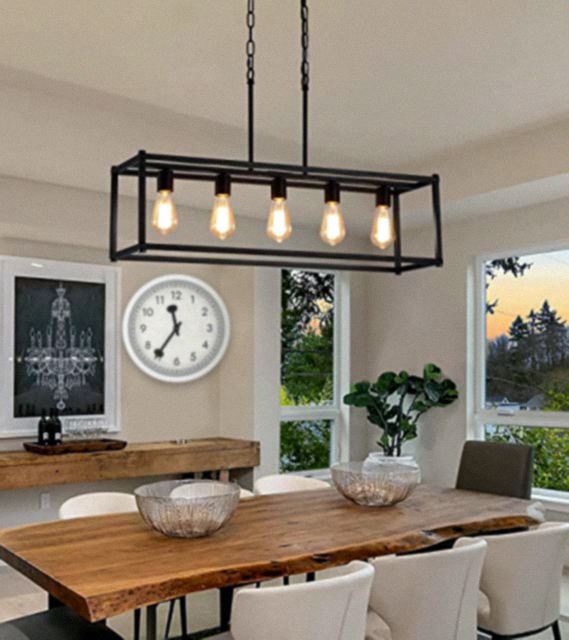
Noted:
**11:36**
